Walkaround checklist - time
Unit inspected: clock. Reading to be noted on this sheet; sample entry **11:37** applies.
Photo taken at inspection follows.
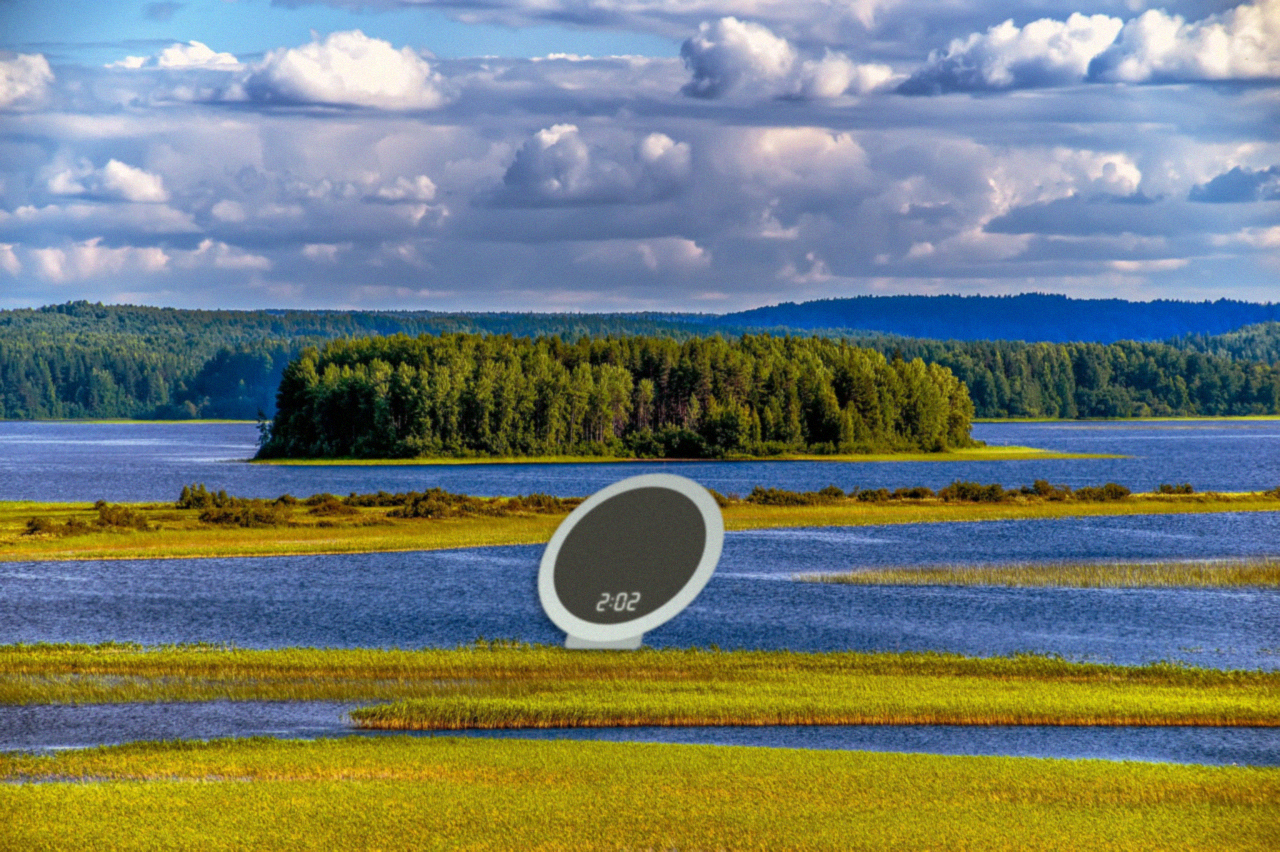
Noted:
**2:02**
